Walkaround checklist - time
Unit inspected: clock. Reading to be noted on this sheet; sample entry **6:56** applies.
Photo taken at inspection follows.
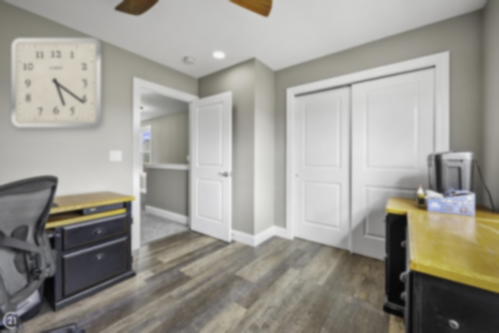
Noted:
**5:21**
